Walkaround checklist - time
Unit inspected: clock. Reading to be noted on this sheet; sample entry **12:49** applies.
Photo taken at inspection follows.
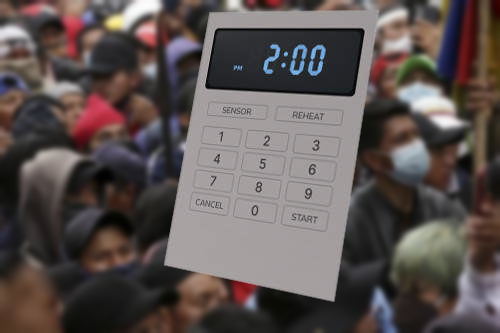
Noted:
**2:00**
